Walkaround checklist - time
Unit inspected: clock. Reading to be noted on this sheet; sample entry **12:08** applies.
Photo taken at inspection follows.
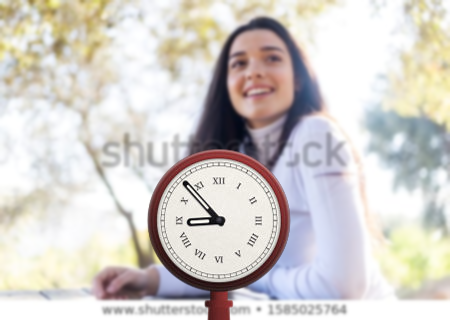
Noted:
**8:53**
